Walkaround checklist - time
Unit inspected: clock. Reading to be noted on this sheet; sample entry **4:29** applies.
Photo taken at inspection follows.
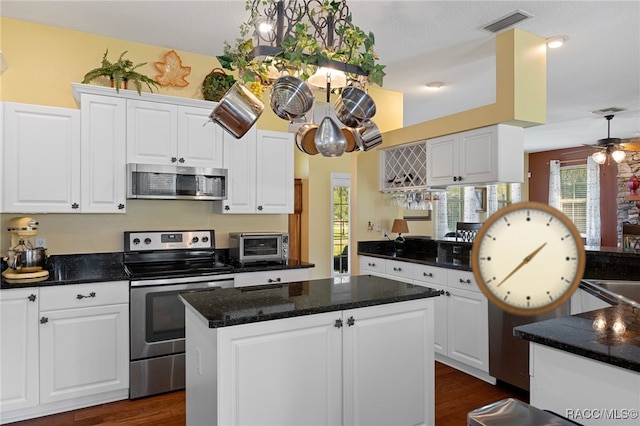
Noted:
**1:38**
